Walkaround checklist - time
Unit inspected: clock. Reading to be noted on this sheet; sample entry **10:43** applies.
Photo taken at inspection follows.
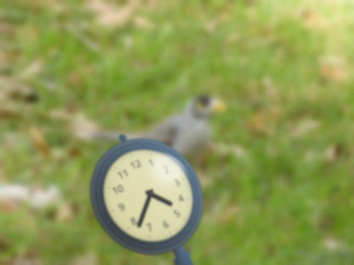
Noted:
**4:38**
